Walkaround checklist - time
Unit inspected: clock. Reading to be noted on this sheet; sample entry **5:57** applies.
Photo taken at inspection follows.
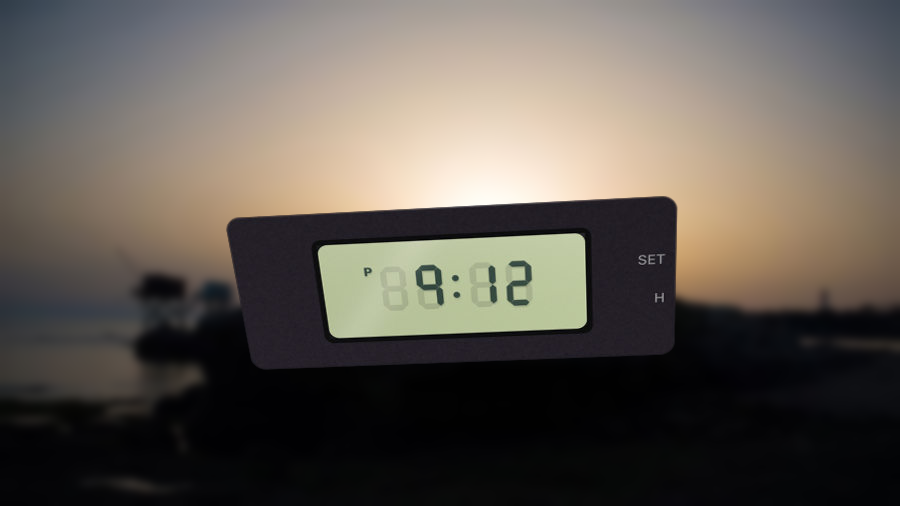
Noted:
**9:12**
